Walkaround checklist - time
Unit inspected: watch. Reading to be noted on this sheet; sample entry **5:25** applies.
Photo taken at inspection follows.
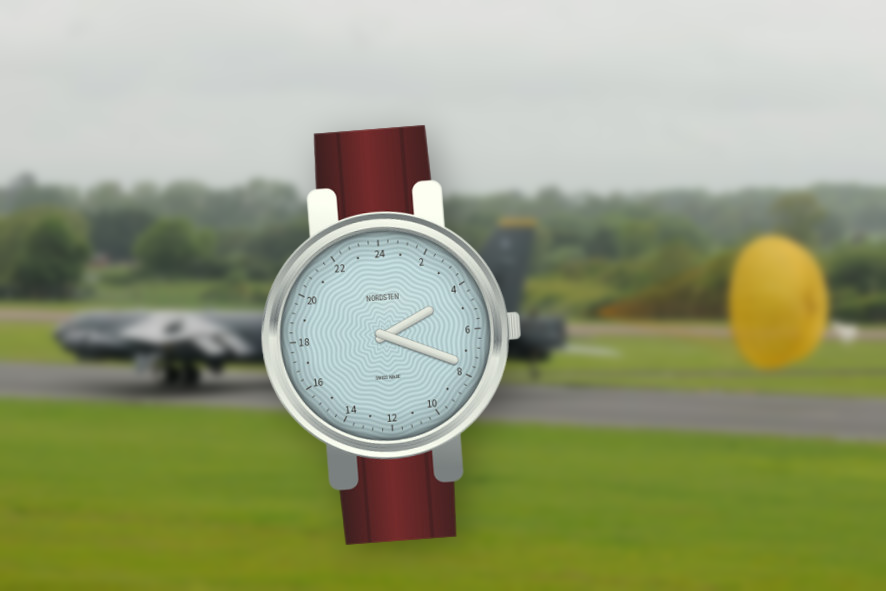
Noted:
**4:19**
